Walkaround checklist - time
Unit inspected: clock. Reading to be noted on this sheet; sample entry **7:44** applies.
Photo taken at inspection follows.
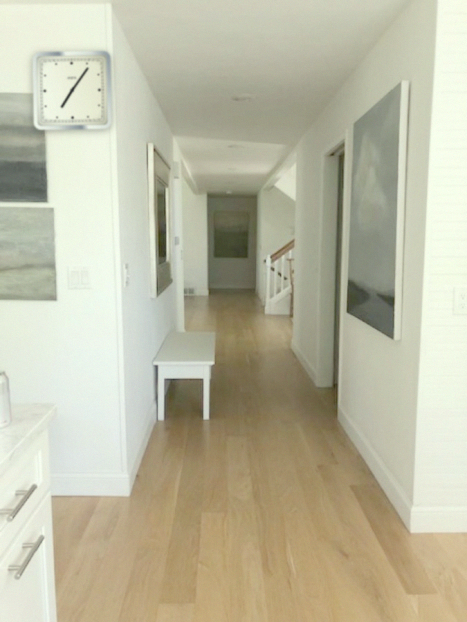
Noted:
**7:06**
